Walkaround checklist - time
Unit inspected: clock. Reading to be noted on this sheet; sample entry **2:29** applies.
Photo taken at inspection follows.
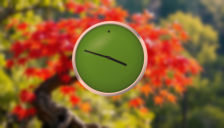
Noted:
**3:48**
